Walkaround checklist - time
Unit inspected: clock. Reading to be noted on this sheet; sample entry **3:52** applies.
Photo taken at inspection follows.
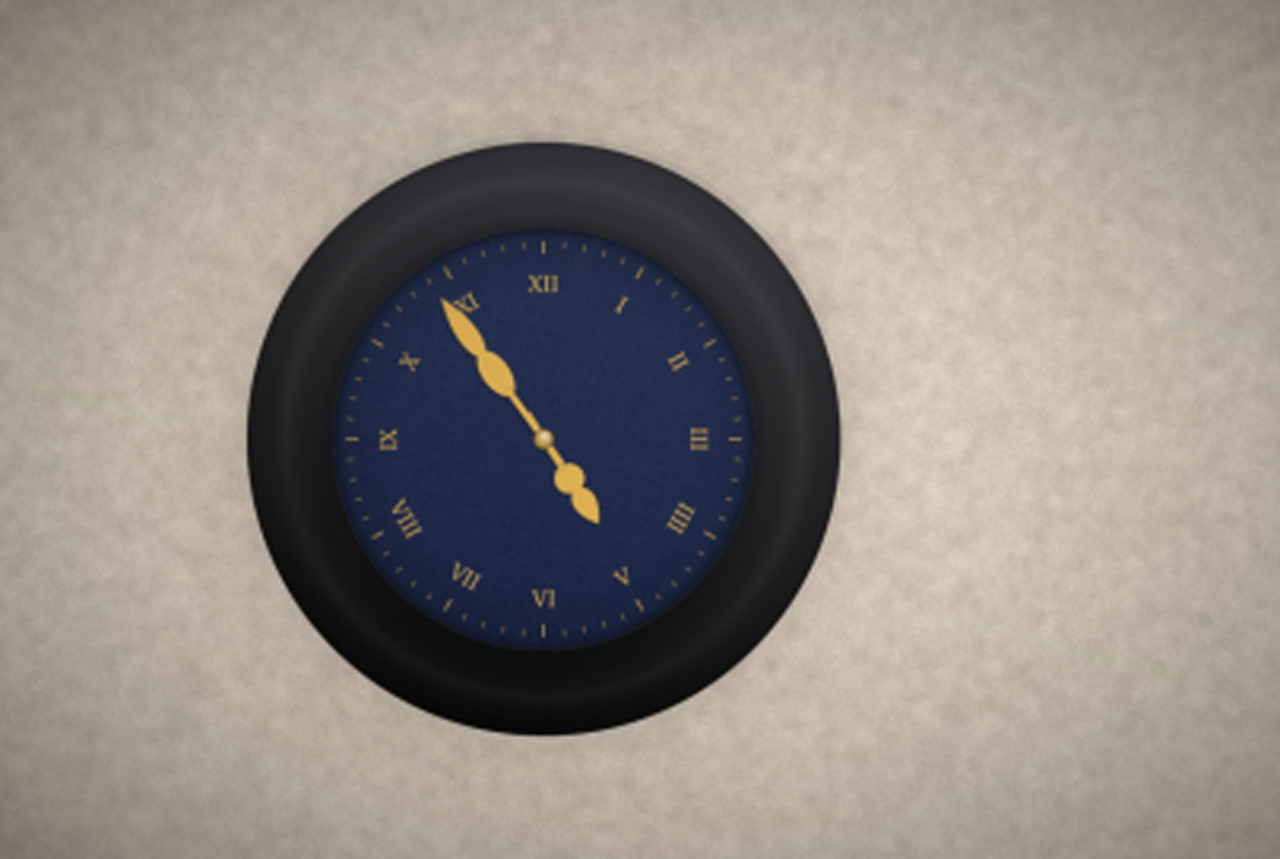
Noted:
**4:54**
